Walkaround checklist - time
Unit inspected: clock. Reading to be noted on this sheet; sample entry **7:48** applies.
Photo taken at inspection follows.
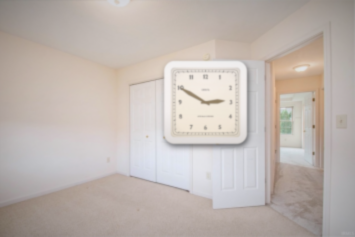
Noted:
**2:50**
